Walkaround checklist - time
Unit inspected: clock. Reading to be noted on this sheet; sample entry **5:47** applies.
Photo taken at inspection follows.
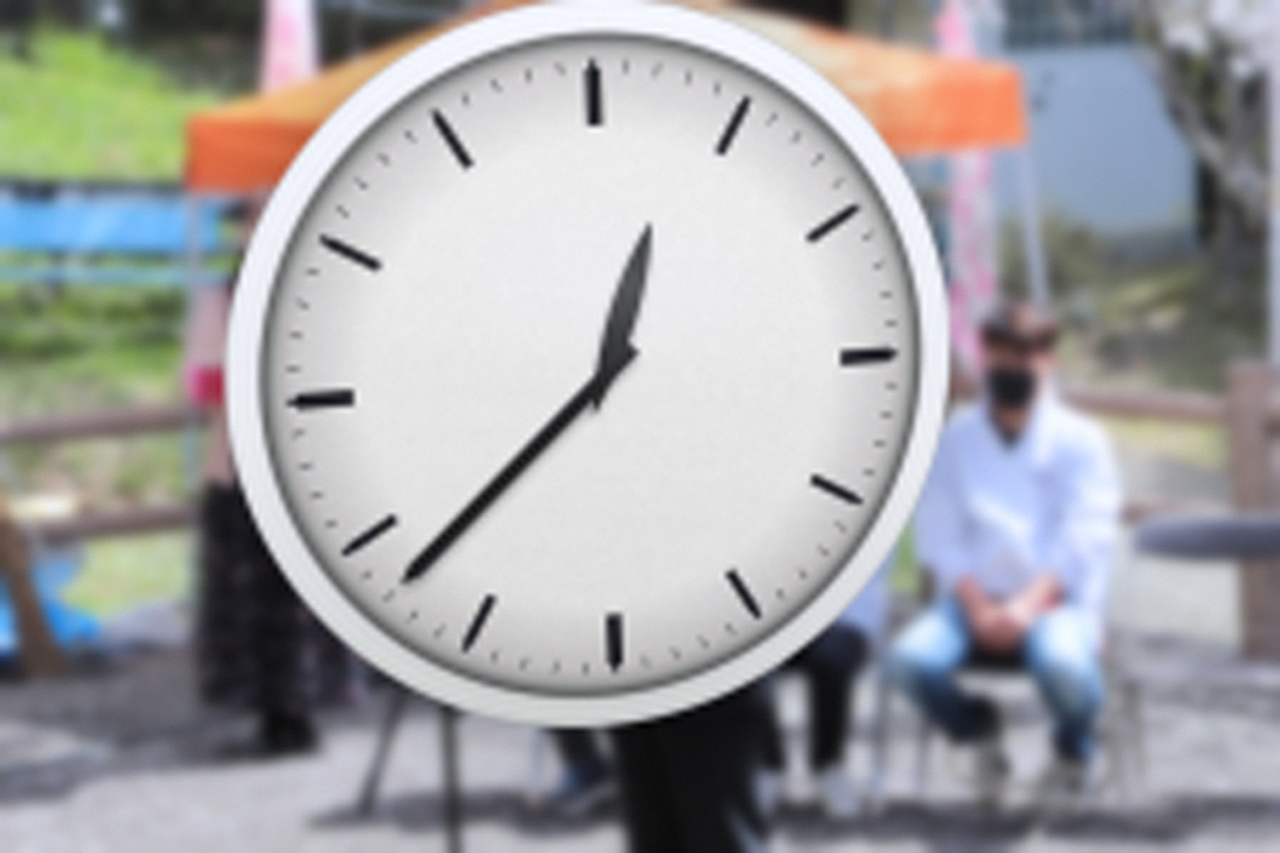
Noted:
**12:38**
